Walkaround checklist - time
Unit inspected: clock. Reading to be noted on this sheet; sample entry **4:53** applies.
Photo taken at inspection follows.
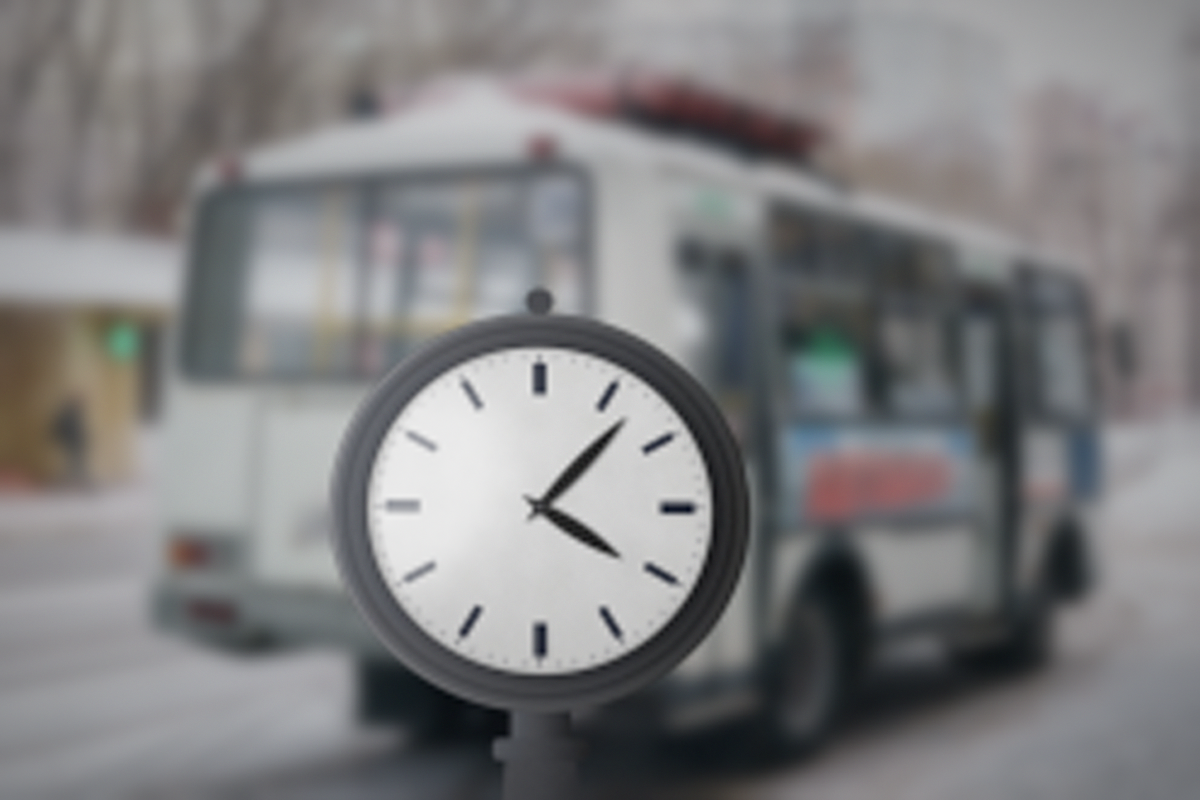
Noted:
**4:07**
